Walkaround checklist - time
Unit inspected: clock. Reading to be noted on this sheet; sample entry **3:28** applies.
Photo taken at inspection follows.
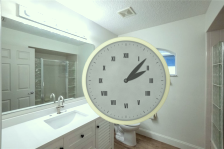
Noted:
**2:07**
